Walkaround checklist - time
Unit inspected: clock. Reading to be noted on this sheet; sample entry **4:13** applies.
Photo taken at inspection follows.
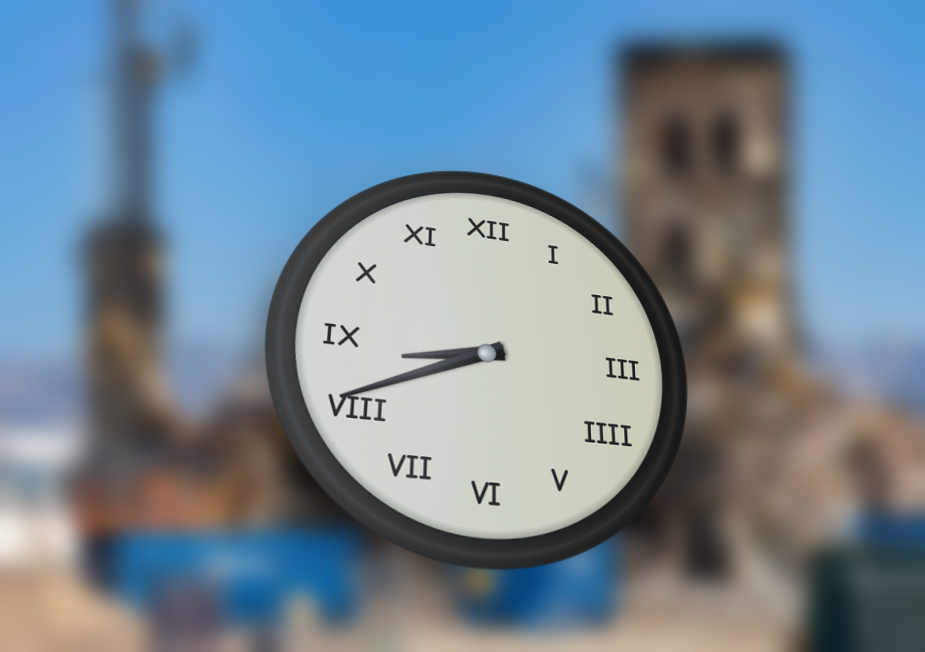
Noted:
**8:41**
